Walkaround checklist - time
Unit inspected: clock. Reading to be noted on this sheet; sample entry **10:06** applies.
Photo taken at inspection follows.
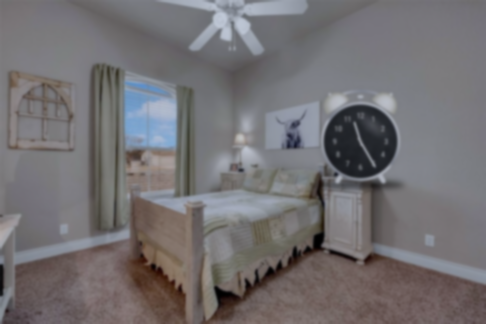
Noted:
**11:25**
